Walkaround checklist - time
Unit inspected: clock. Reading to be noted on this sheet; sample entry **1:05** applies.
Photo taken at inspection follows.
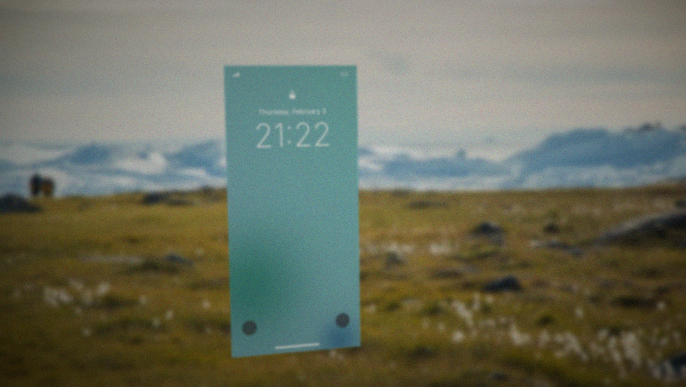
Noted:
**21:22**
